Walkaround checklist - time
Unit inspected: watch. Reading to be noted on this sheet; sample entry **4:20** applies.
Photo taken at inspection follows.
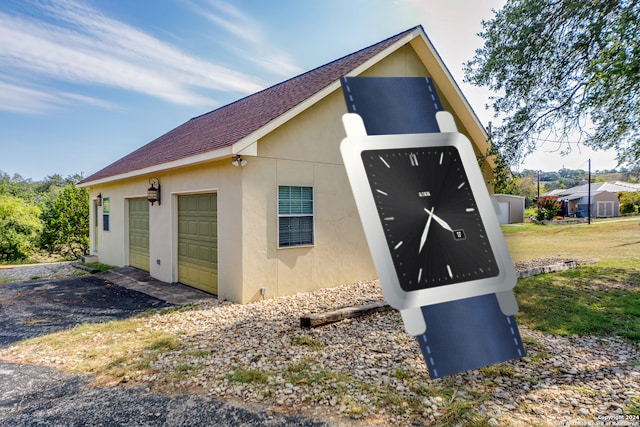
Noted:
**4:36**
